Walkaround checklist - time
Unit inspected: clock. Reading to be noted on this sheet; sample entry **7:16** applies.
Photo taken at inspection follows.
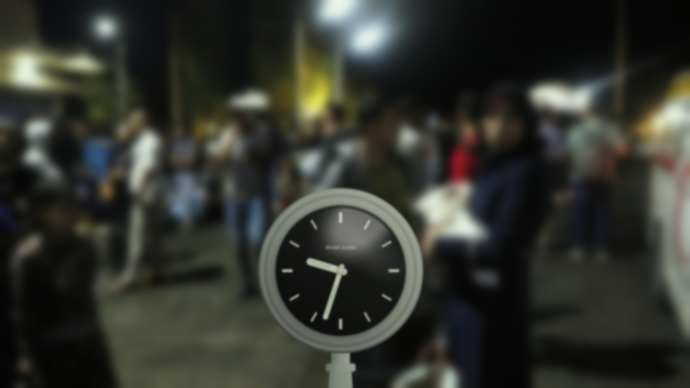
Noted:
**9:33**
